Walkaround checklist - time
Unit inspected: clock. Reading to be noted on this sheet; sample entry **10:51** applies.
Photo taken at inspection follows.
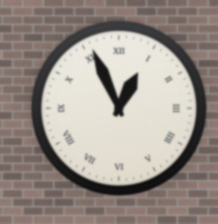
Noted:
**12:56**
